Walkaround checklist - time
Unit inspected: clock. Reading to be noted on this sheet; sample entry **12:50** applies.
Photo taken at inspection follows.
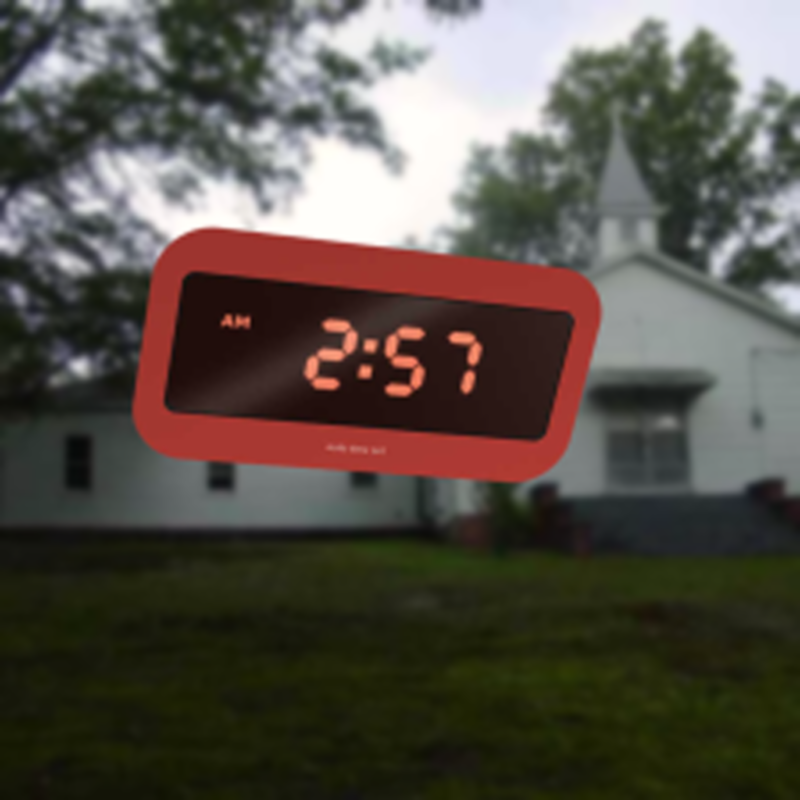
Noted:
**2:57**
